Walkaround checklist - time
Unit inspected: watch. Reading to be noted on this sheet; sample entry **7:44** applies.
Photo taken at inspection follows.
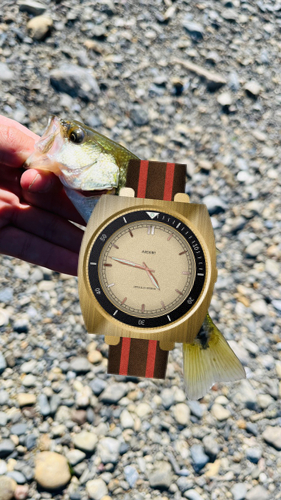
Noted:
**4:47**
